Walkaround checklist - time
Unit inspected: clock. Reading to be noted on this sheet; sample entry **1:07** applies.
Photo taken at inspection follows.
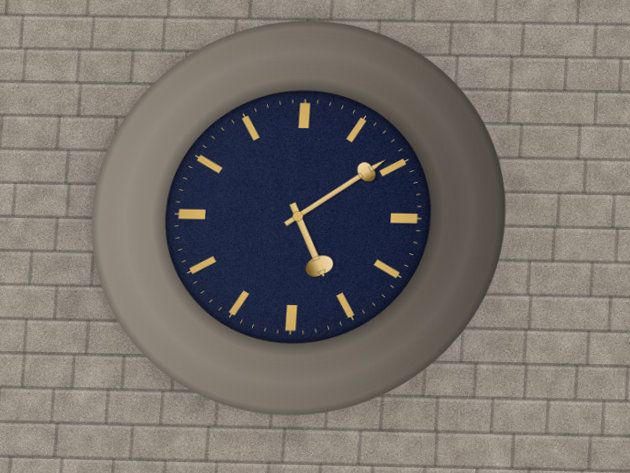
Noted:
**5:09**
